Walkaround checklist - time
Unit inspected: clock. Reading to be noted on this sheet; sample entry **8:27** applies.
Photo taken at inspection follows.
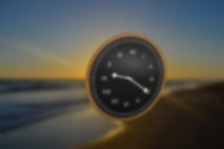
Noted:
**9:20**
